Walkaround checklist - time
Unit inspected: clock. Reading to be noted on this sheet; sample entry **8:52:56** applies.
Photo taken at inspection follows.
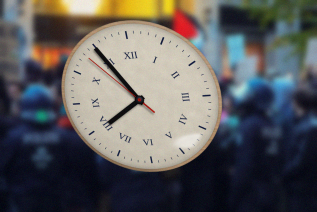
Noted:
**7:54:53**
